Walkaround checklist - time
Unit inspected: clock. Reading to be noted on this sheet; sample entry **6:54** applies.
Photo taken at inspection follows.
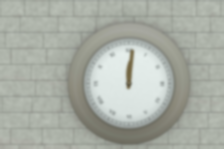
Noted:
**12:01**
